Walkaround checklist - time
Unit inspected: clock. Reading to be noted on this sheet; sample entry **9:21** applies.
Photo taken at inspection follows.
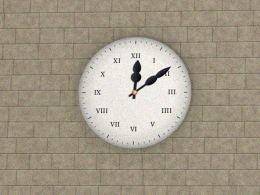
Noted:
**12:09**
